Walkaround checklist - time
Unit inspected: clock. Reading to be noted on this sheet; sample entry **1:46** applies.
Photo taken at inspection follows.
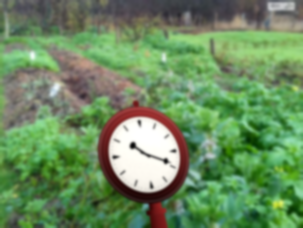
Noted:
**10:19**
